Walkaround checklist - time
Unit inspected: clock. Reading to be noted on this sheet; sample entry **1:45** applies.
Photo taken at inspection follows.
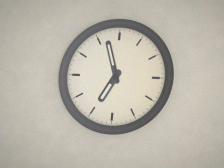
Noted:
**6:57**
